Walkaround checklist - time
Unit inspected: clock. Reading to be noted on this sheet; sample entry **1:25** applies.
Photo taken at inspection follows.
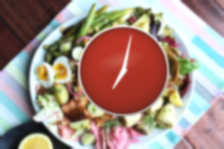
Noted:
**7:02**
